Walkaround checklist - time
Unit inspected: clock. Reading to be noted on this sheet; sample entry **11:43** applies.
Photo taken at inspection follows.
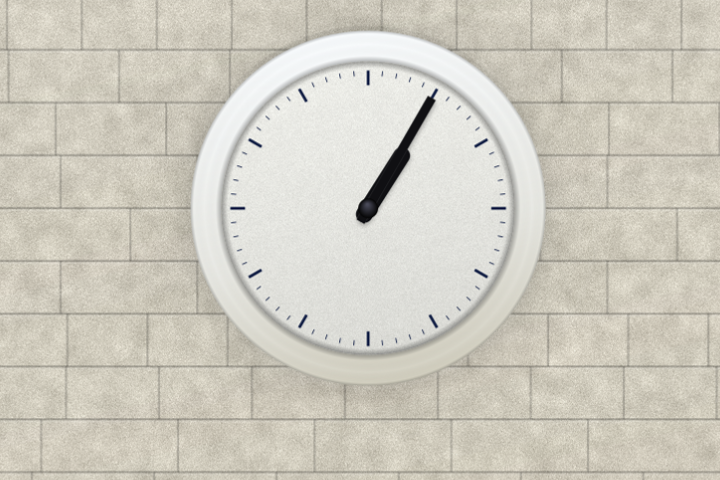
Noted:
**1:05**
